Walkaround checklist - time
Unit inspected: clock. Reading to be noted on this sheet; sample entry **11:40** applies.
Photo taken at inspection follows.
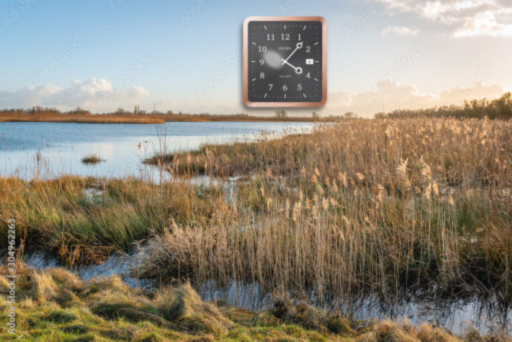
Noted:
**4:07**
